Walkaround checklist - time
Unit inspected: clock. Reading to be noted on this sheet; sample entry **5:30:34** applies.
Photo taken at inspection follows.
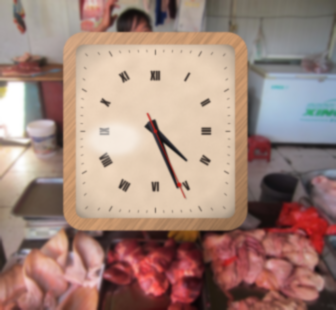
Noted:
**4:26:26**
